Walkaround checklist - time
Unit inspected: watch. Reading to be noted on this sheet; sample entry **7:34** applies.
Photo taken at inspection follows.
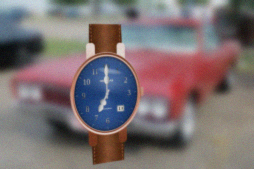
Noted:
**7:00**
